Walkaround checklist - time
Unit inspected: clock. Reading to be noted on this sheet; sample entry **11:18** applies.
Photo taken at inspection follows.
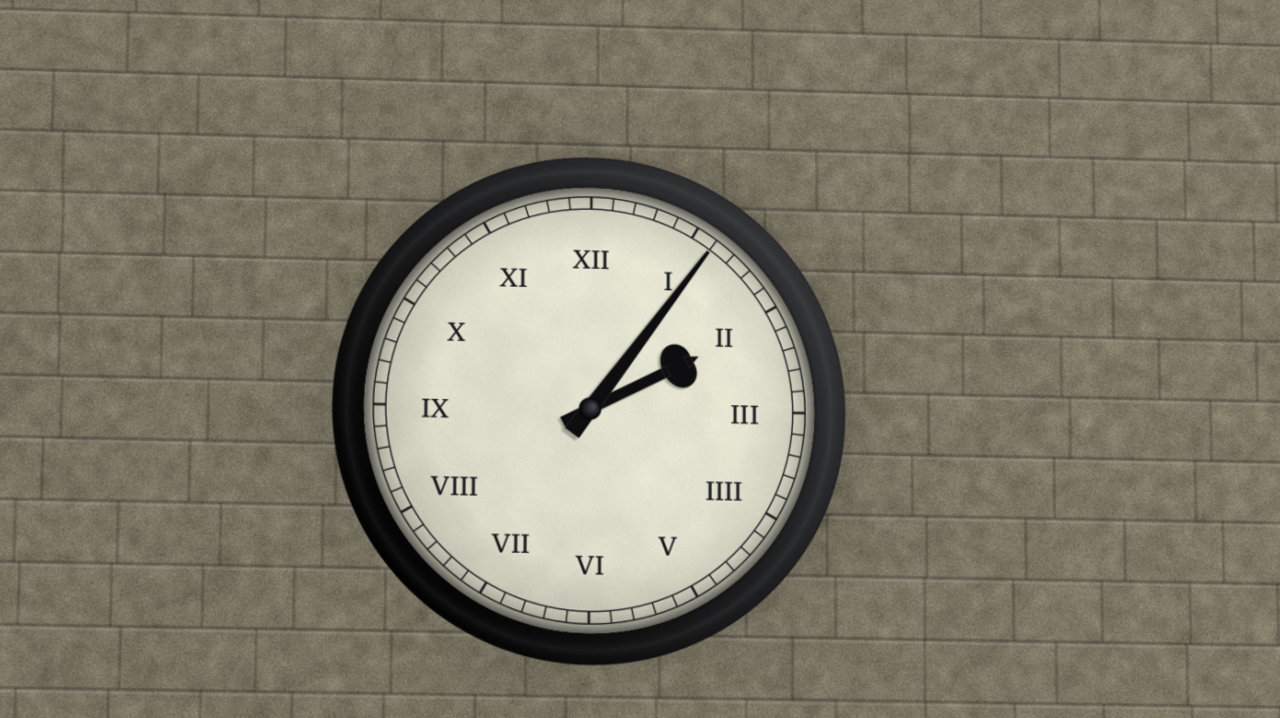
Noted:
**2:06**
